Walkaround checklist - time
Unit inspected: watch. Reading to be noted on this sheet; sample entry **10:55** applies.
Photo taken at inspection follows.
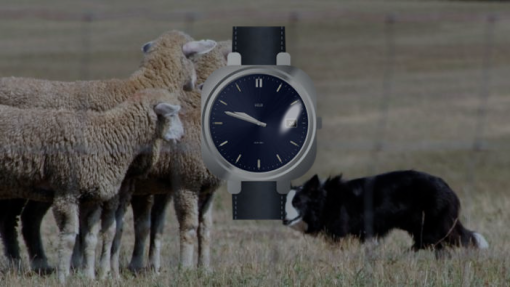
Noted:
**9:48**
